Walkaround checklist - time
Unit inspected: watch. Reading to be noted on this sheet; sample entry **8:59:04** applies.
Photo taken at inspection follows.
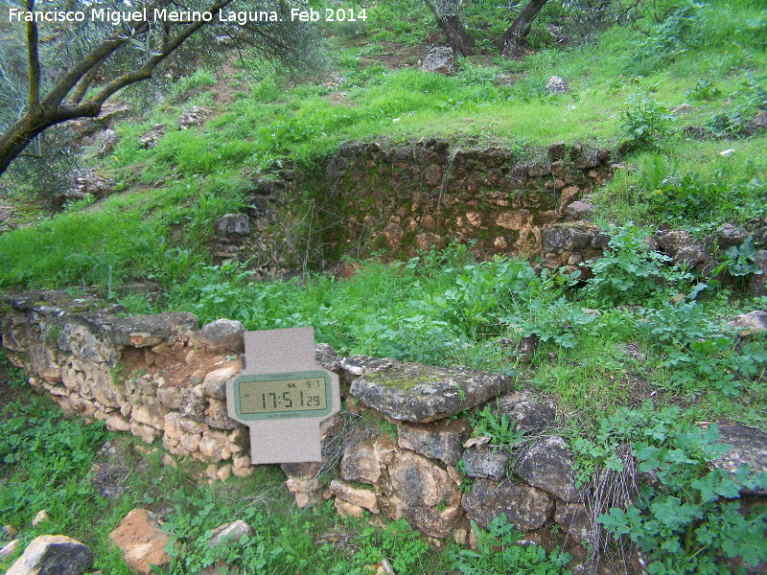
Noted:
**17:51:29**
